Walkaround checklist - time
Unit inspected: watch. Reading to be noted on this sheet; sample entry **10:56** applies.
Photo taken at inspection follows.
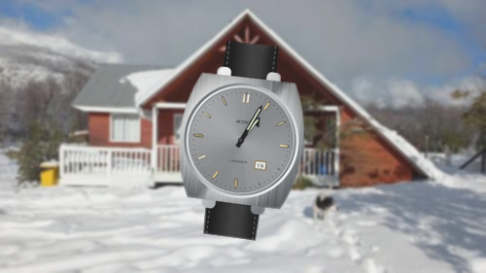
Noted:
**1:04**
